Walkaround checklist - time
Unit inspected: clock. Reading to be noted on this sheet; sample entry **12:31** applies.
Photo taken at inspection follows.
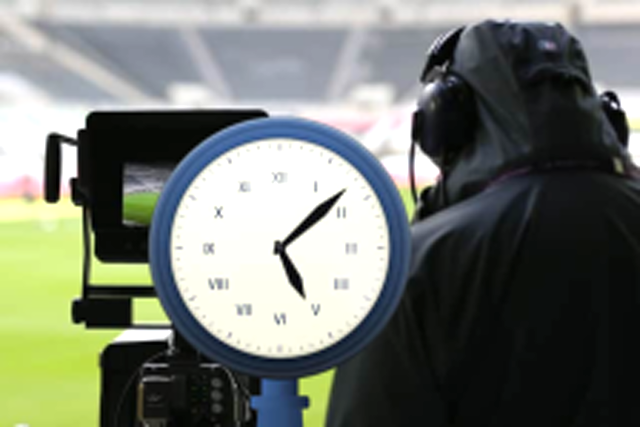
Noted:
**5:08**
